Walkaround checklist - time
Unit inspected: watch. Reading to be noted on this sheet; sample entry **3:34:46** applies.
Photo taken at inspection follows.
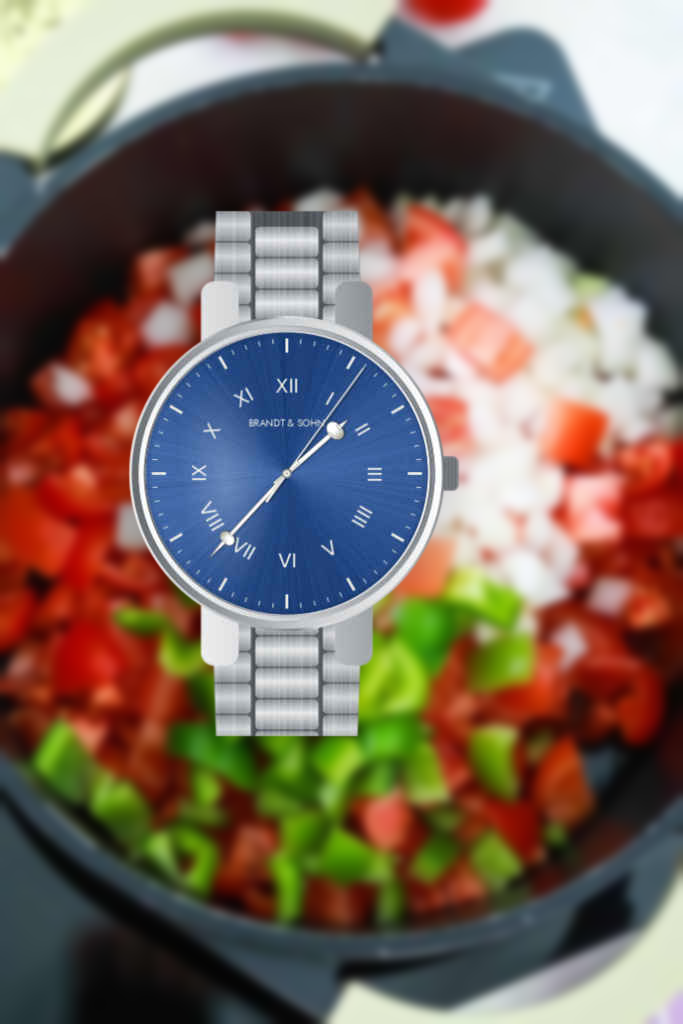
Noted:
**1:37:06**
